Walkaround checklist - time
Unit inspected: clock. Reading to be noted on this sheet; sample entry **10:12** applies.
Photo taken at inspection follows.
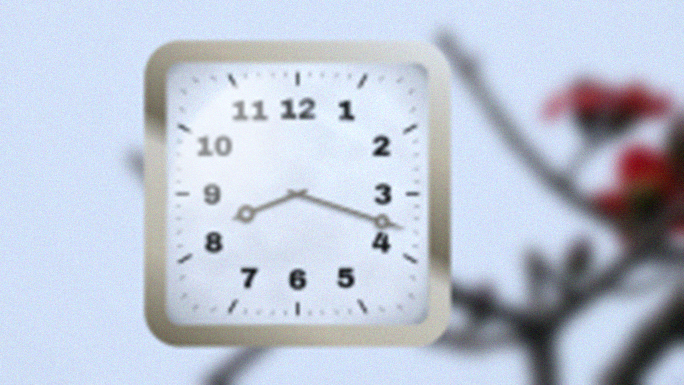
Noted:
**8:18**
